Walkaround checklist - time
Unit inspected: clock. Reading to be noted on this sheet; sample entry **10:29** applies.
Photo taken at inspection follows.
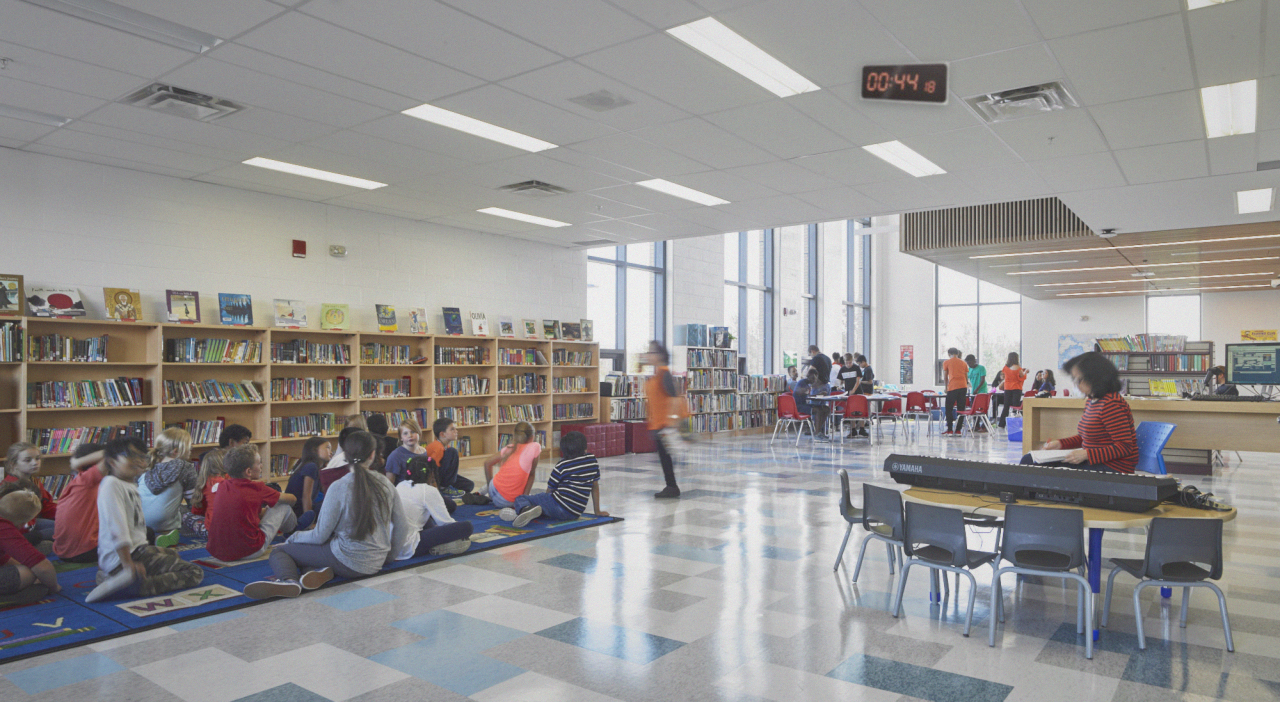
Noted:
**0:44**
